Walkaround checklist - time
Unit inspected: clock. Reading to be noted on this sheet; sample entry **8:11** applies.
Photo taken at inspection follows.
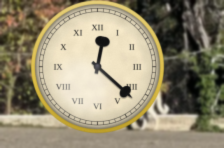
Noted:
**12:22**
